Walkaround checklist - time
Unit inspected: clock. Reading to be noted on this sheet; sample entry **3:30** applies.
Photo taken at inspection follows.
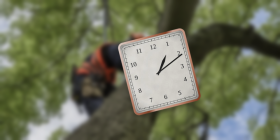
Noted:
**1:11**
